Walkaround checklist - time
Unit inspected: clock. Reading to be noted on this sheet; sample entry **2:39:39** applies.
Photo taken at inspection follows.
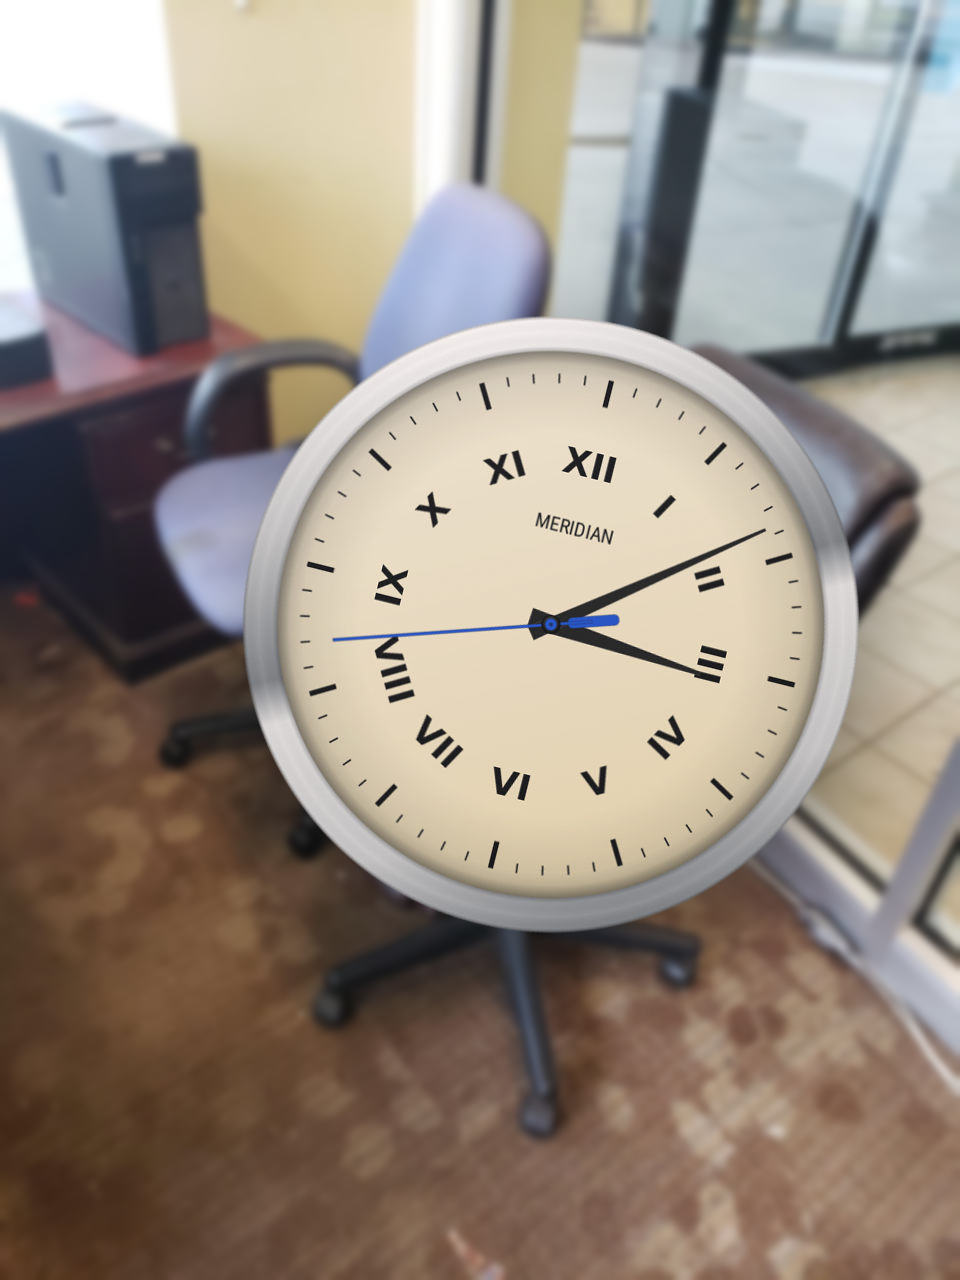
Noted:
**3:08:42**
